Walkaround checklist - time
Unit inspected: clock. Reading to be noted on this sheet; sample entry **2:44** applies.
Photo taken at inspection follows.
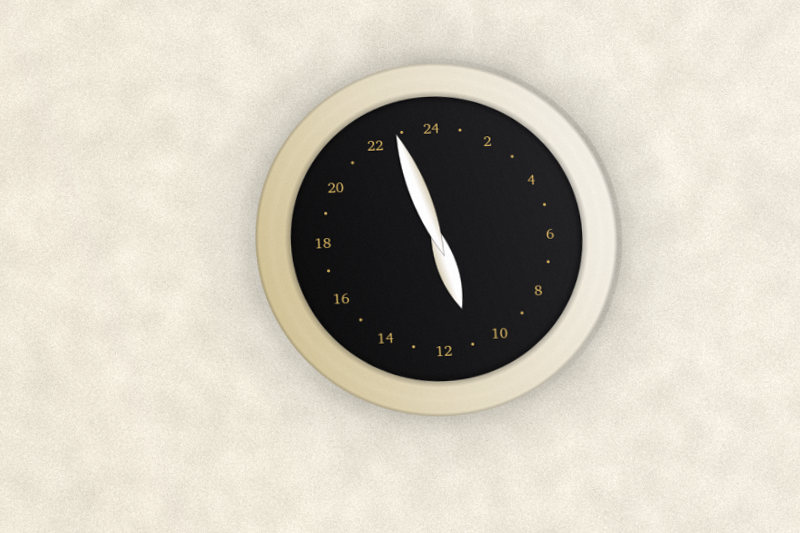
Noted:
**10:57**
